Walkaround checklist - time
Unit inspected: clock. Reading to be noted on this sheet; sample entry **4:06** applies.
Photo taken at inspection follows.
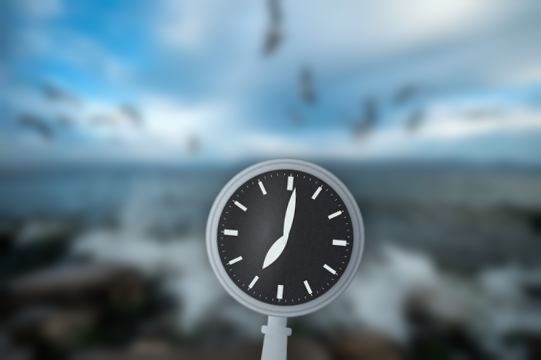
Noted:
**7:01**
